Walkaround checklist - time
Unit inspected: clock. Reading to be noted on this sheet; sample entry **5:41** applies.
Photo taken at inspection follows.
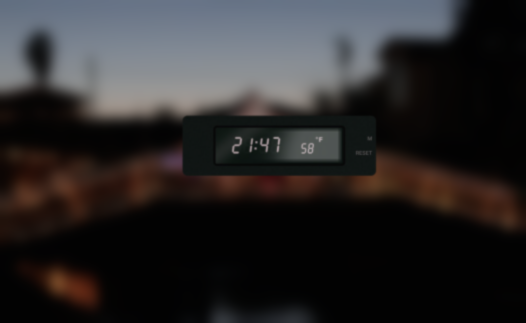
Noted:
**21:47**
